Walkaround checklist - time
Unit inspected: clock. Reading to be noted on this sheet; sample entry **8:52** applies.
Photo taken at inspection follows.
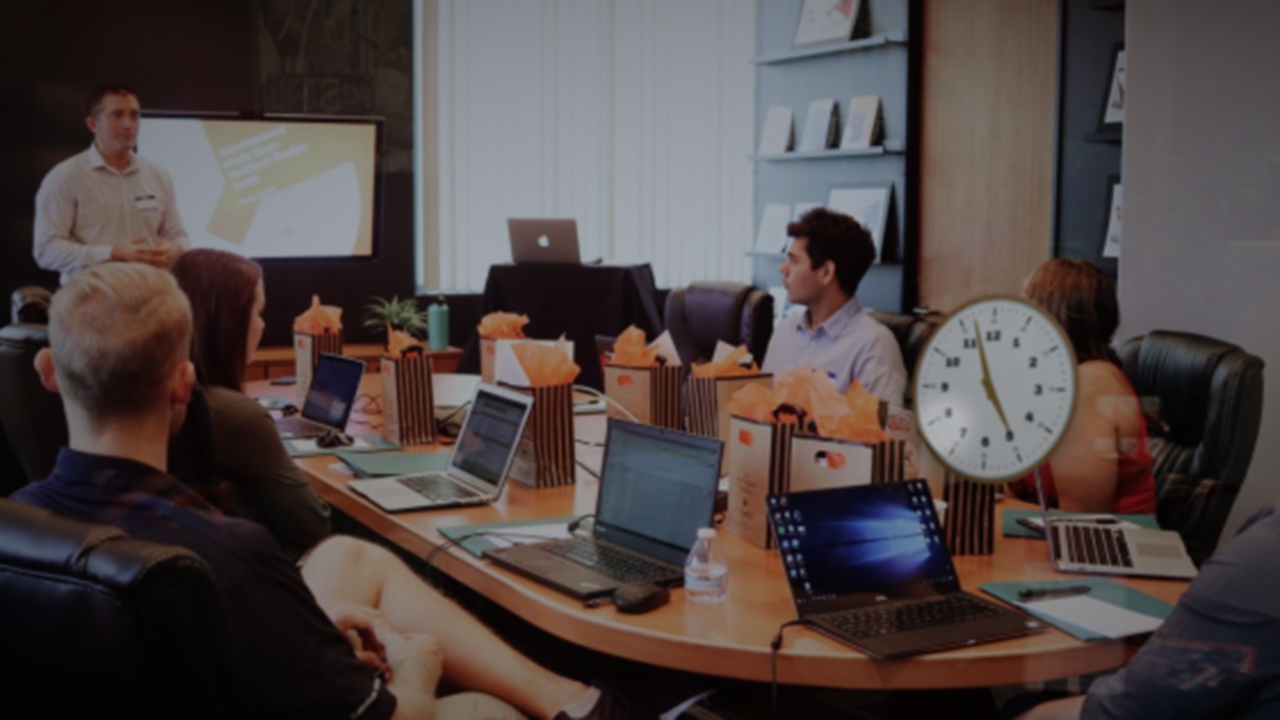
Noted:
**4:57**
